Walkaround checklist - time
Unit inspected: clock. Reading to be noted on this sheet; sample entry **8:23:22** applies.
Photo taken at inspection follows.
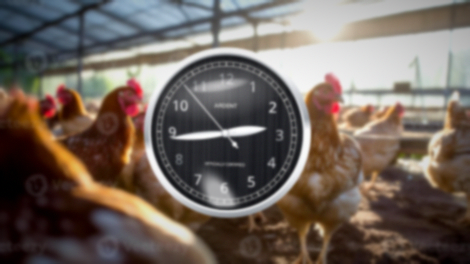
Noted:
**2:43:53**
